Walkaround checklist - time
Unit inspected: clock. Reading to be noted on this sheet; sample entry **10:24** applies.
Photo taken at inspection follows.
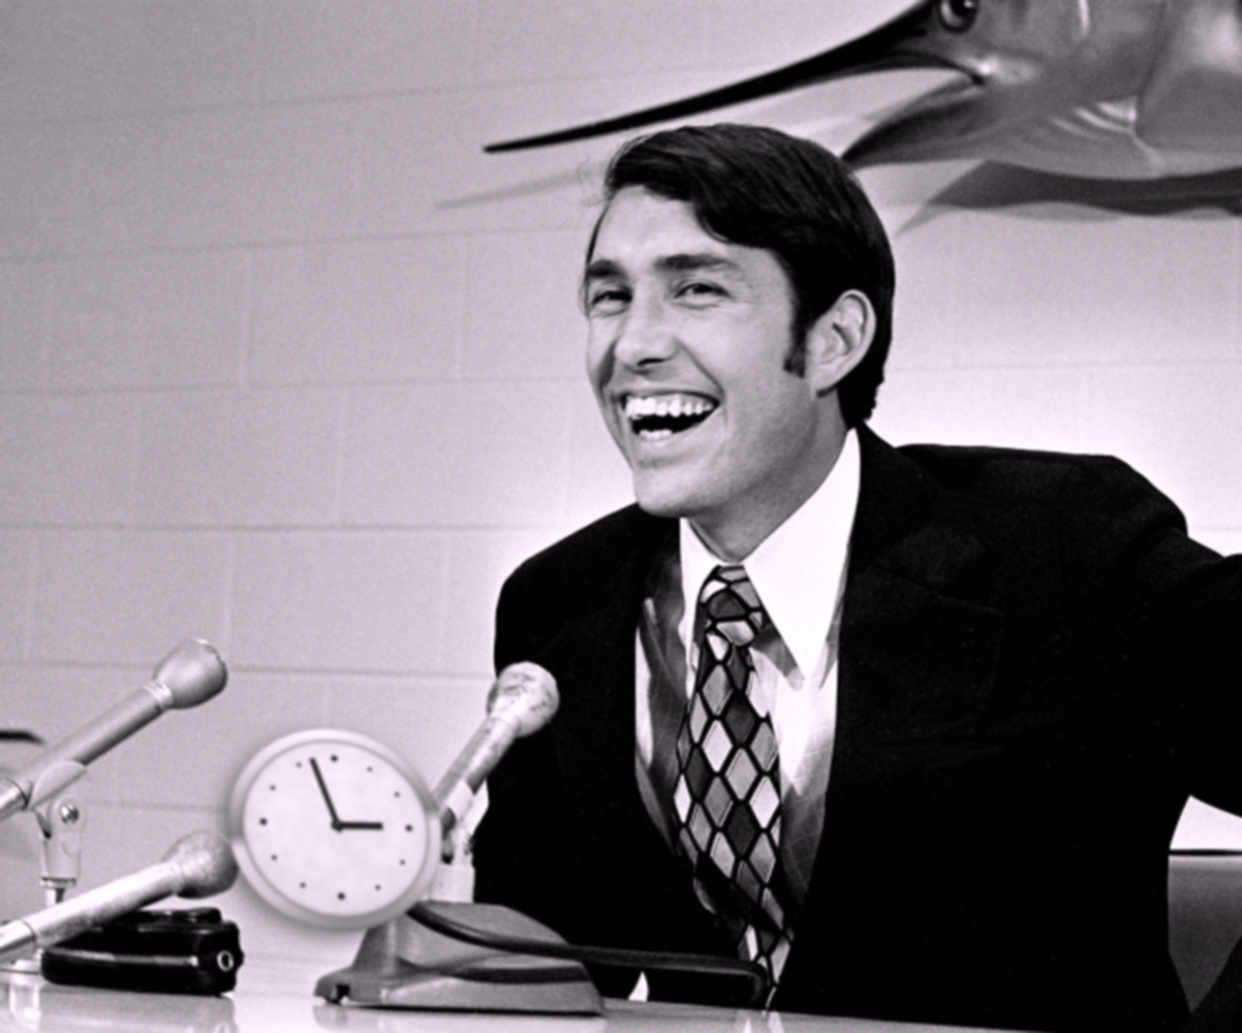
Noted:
**2:57**
